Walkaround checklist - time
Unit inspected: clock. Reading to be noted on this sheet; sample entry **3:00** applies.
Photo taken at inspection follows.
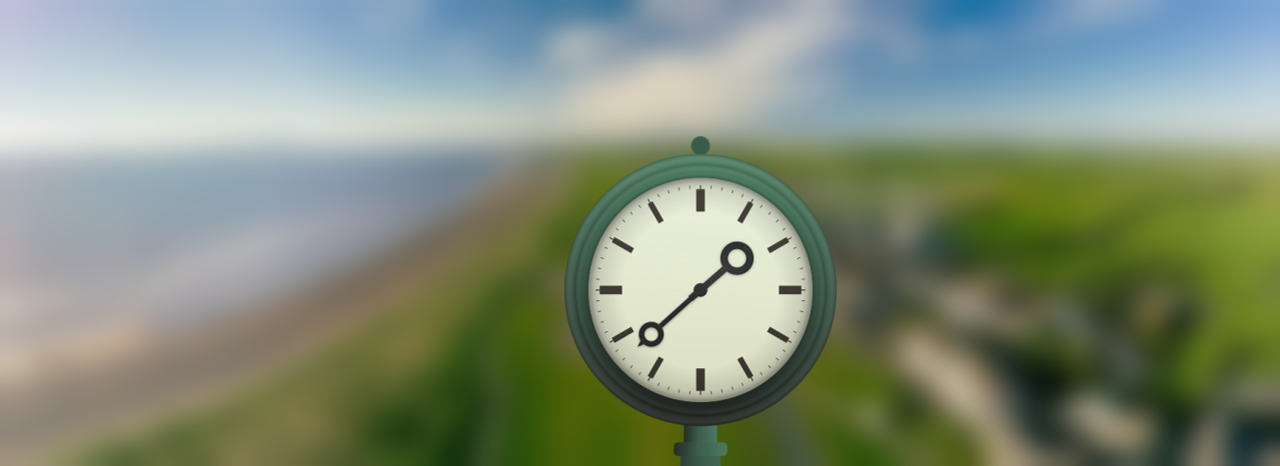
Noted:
**1:38**
